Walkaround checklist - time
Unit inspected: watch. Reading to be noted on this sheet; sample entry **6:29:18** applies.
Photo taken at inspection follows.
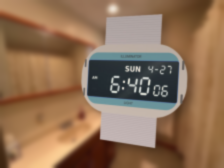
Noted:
**6:40:06**
